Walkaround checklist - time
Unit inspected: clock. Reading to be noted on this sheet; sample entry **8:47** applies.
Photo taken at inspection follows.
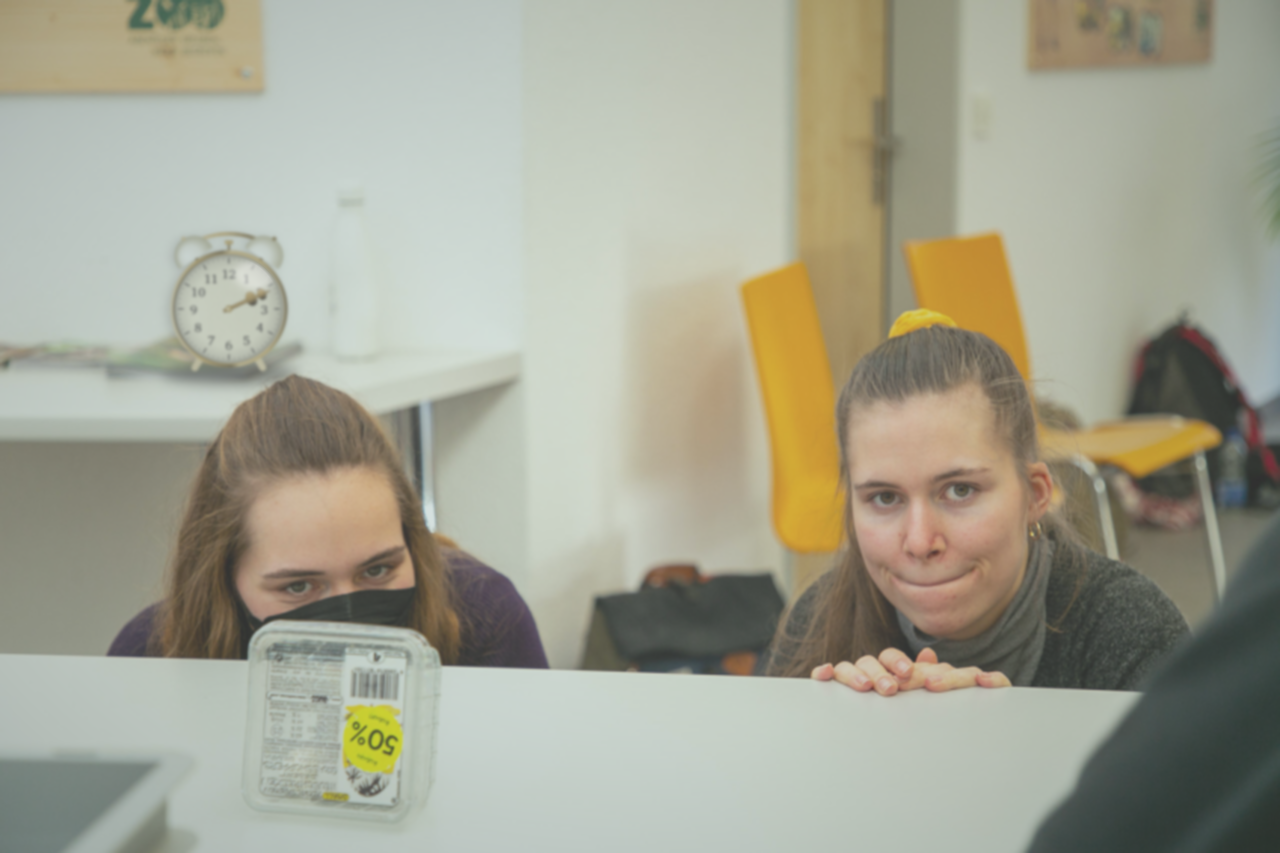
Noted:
**2:11**
